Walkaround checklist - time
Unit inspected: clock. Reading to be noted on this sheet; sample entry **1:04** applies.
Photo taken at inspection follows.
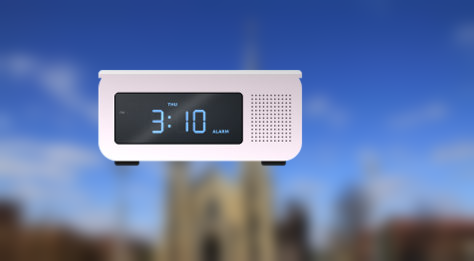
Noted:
**3:10**
